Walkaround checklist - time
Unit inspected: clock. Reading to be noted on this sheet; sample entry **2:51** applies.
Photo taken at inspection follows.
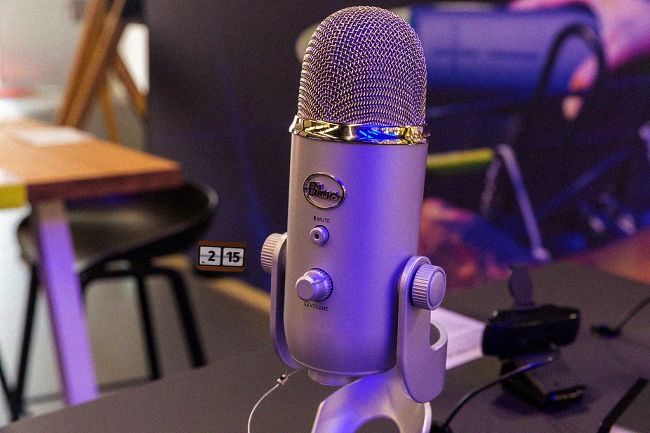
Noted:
**2:15**
